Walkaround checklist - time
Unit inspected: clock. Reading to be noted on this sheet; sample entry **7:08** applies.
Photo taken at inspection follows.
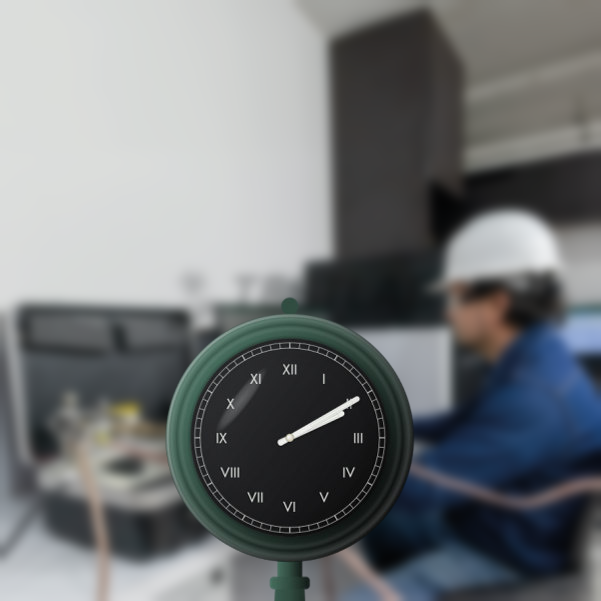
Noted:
**2:10**
